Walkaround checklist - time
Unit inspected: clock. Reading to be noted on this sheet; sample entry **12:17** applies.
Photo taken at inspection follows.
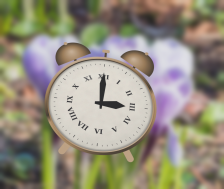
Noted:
**3:00**
